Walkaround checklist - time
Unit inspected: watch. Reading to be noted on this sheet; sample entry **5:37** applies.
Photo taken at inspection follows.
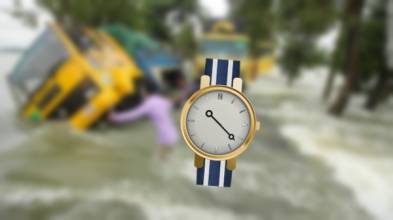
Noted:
**10:22**
